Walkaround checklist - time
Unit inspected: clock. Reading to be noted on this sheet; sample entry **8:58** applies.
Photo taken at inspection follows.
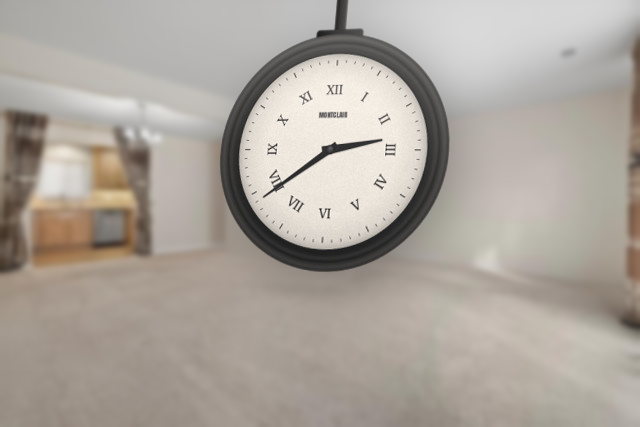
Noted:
**2:39**
